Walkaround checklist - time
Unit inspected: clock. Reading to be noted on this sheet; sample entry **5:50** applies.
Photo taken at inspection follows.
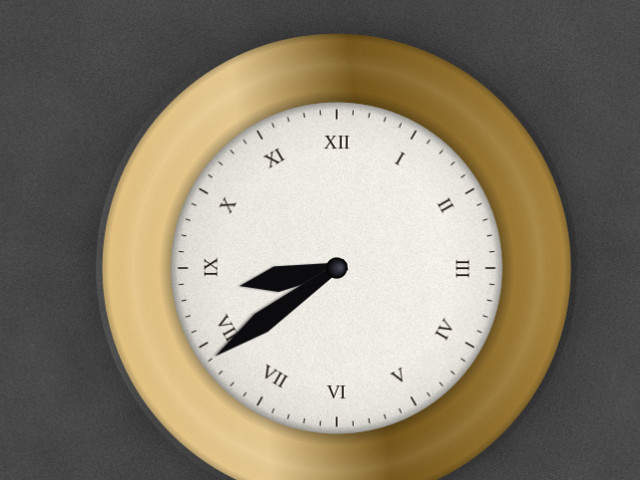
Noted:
**8:39**
